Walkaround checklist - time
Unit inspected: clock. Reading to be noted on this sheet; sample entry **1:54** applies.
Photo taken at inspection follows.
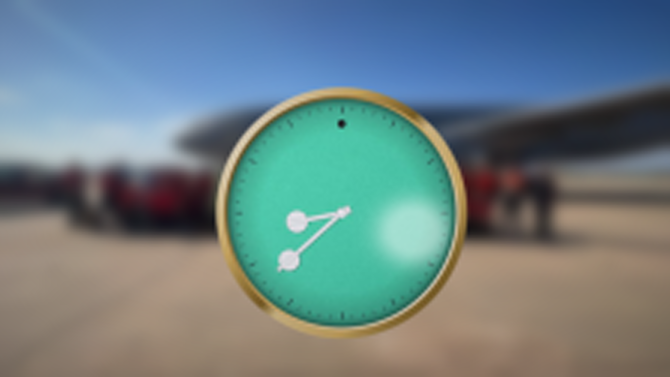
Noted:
**8:38**
